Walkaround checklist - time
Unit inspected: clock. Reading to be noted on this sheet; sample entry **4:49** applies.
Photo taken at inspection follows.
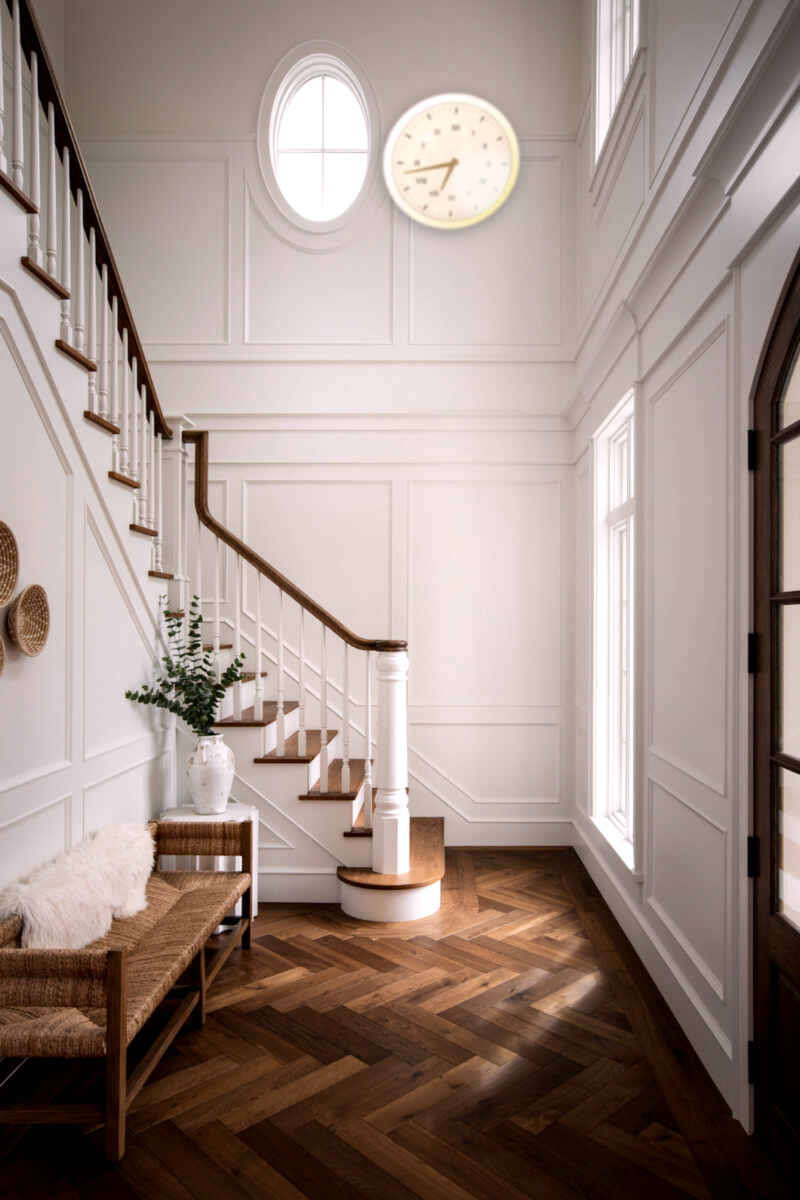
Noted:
**6:43**
